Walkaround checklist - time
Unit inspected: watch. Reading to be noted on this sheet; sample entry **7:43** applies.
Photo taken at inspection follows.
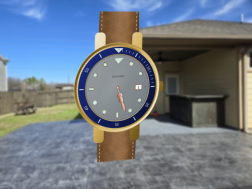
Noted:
**5:27**
